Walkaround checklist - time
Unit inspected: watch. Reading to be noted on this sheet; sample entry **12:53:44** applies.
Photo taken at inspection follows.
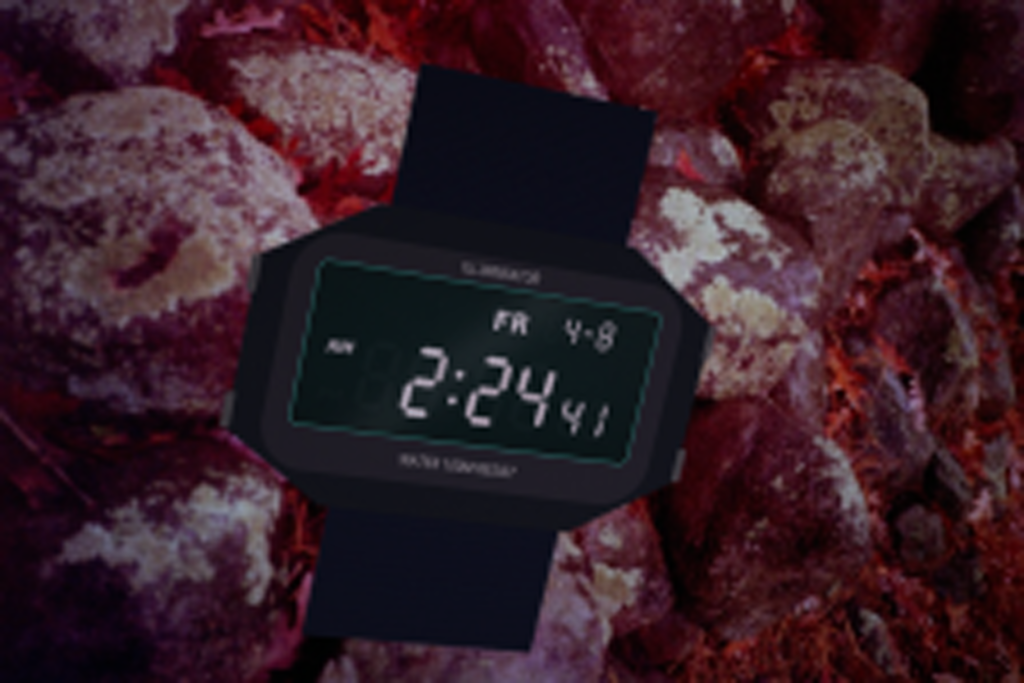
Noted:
**2:24:41**
